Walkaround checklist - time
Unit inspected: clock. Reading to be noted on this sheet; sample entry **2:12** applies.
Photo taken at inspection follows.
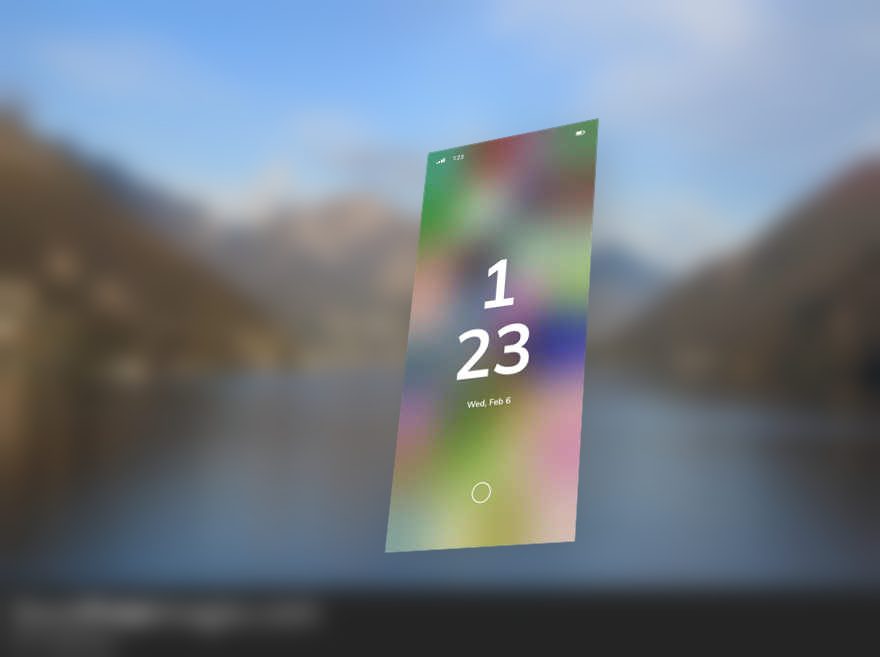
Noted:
**1:23**
